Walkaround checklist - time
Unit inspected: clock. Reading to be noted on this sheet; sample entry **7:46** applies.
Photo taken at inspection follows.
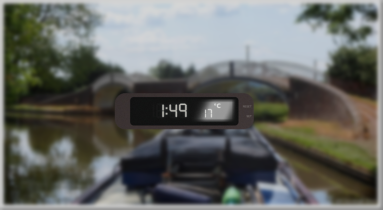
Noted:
**1:49**
